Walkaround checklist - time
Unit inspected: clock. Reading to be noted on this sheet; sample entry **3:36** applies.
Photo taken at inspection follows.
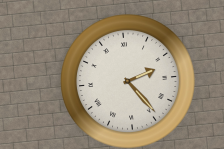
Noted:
**2:24**
